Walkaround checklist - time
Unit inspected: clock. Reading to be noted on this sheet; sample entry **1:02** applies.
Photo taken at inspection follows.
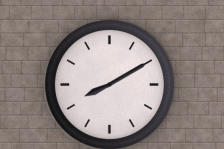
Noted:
**8:10**
